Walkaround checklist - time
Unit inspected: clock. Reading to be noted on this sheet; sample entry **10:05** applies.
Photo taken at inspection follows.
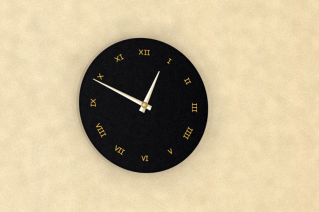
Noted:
**12:49**
